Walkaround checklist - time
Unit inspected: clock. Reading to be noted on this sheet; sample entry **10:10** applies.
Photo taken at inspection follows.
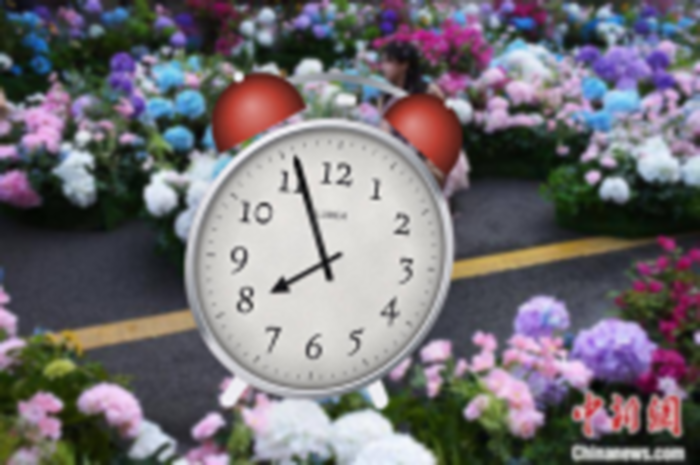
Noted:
**7:56**
